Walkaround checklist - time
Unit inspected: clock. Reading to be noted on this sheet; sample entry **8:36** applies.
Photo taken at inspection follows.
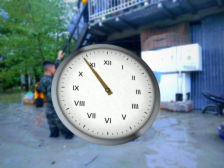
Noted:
**10:54**
